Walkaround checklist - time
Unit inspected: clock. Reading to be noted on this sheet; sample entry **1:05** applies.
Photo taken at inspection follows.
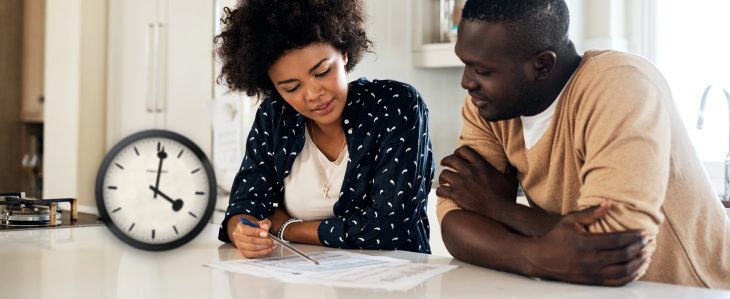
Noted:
**4:01**
